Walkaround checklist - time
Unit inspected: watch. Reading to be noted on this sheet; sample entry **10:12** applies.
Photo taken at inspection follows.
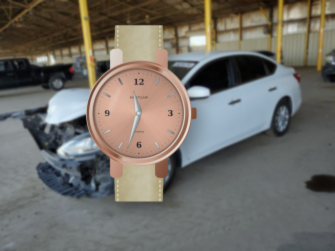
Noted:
**11:33**
